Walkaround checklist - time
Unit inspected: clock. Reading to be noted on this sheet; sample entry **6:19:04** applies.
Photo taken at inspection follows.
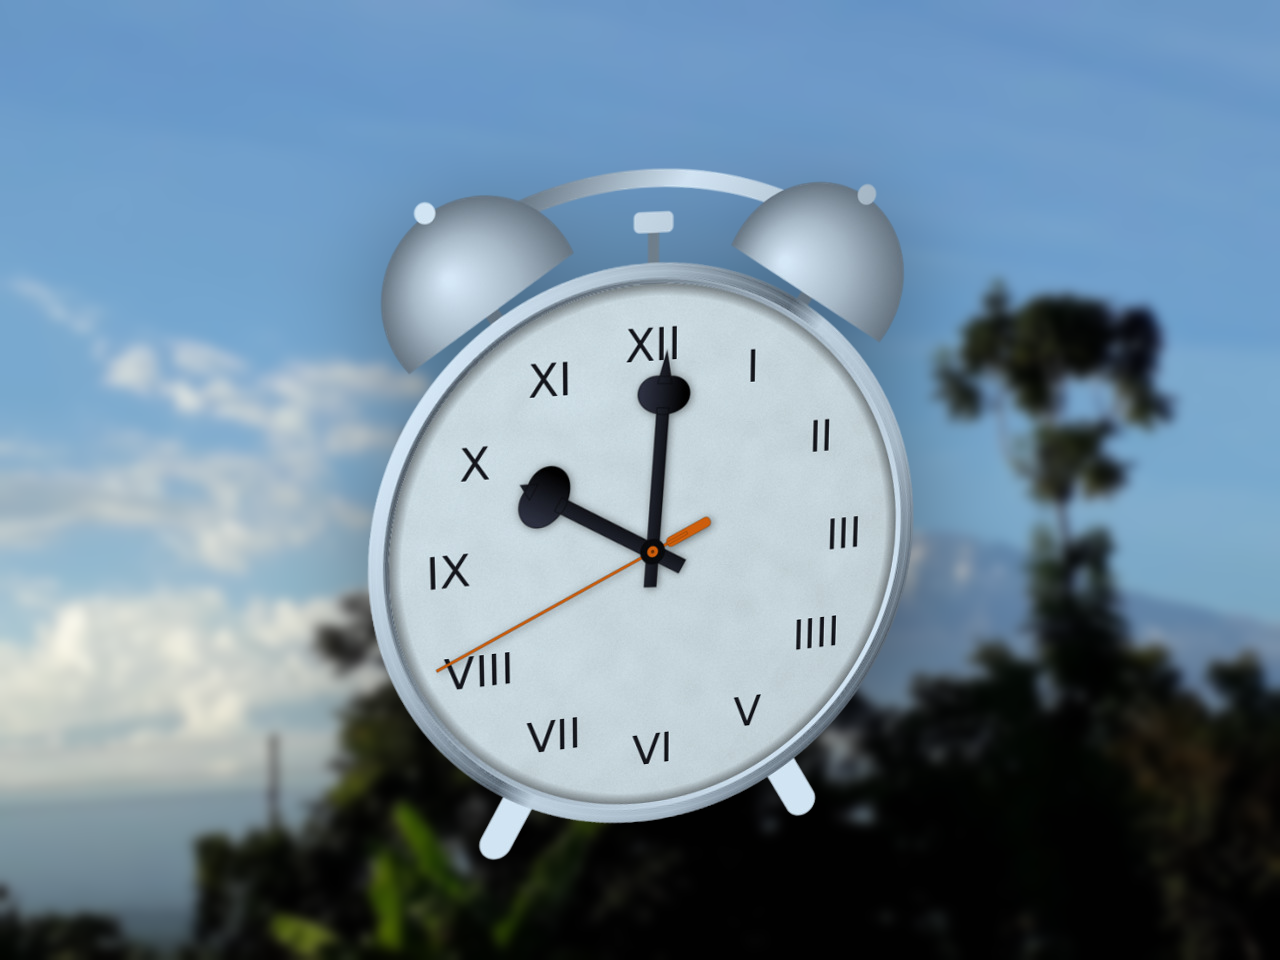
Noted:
**10:00:41**
